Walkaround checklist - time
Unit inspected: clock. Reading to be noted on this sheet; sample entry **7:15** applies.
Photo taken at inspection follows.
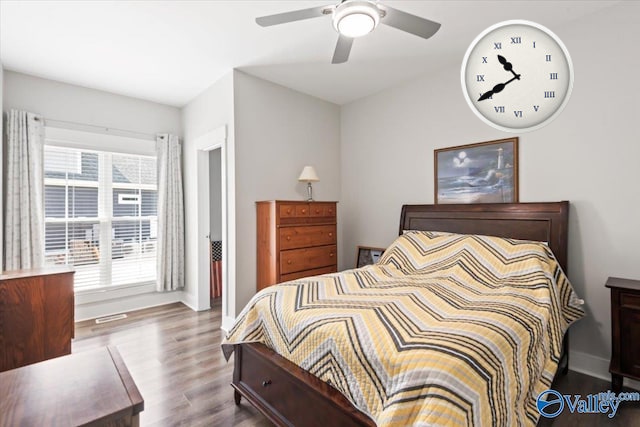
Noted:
**10:40**
